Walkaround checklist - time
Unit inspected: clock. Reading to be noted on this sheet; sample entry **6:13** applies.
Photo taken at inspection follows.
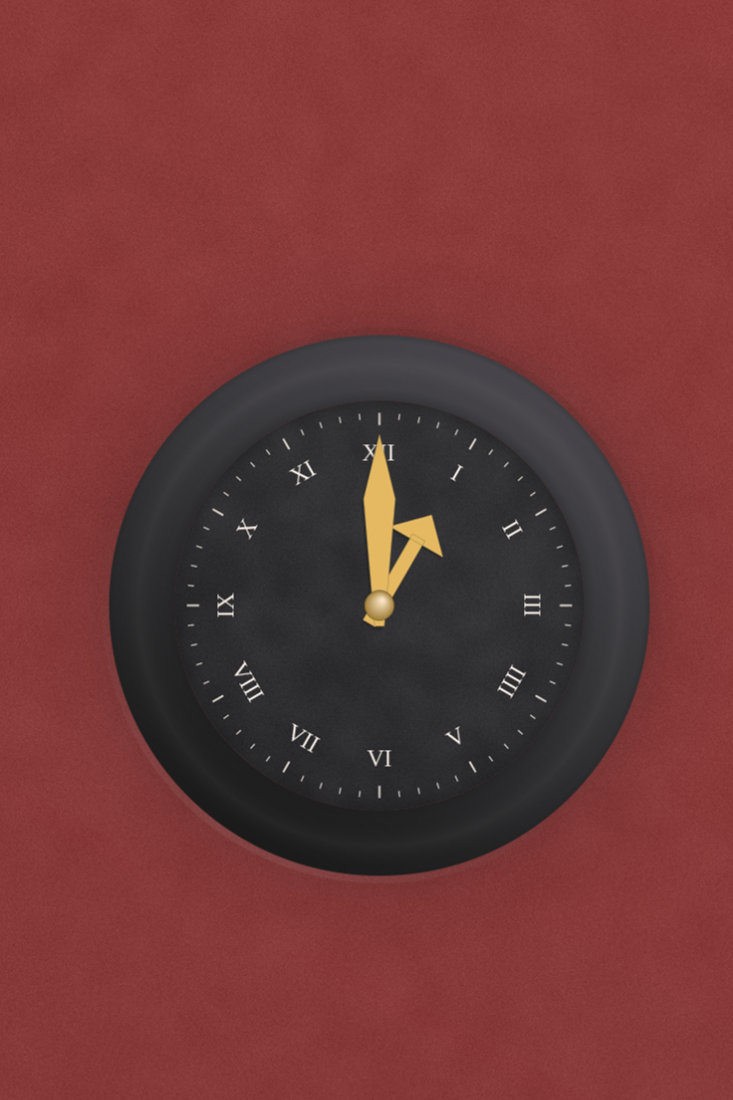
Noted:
**1:00**
